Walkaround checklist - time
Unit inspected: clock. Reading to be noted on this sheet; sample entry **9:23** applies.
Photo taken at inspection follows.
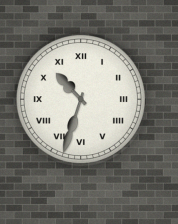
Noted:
**10:33**
